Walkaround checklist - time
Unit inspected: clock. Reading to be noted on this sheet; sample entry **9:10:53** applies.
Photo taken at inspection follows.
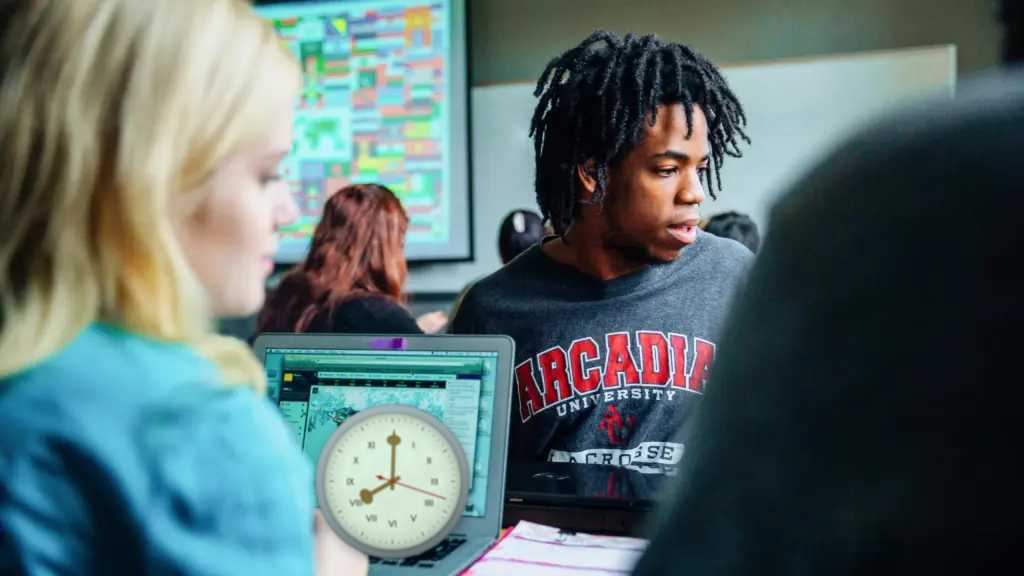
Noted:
**8:00:18**
